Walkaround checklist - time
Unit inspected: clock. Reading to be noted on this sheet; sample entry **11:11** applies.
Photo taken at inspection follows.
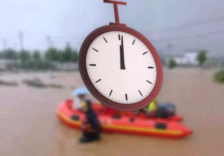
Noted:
**12:01**
